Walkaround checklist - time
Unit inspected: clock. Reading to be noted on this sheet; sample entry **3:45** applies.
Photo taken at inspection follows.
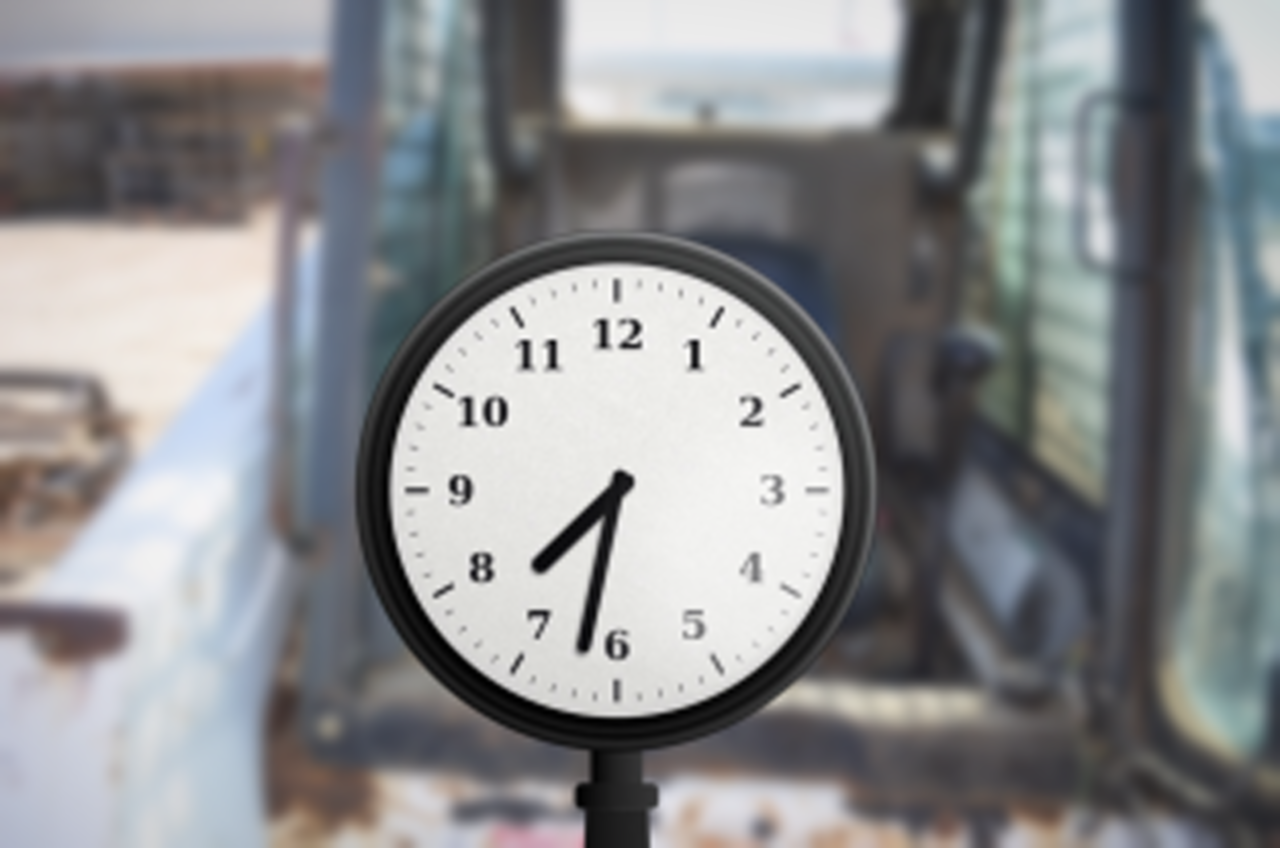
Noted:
**7:32**
